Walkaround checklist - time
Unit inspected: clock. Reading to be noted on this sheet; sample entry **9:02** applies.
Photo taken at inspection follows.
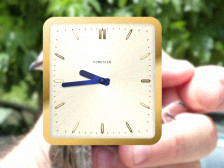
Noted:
**9:44**
